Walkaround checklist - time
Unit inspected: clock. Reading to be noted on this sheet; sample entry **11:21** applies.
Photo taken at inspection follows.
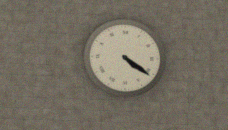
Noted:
**4:21**
